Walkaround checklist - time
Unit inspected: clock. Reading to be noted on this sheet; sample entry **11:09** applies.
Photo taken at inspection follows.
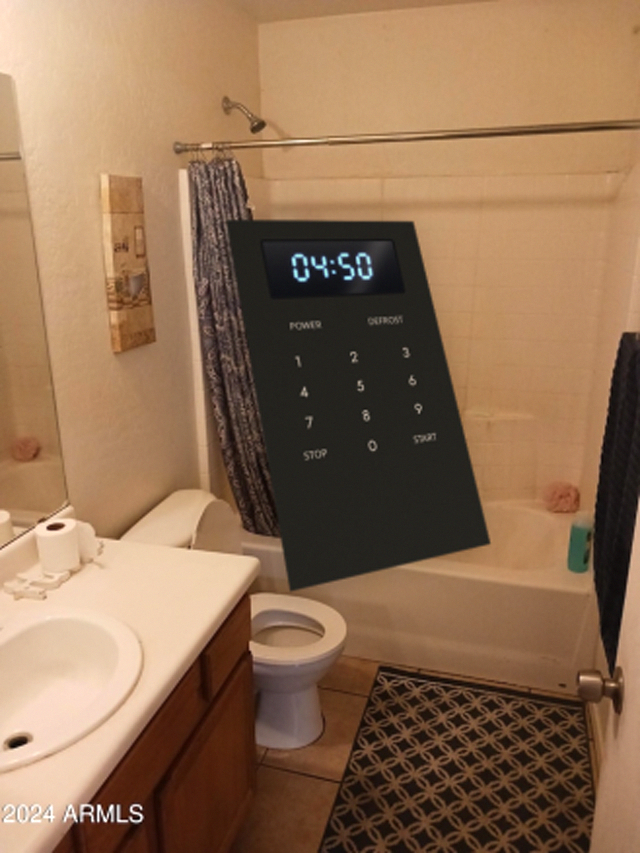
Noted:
**4:50**
